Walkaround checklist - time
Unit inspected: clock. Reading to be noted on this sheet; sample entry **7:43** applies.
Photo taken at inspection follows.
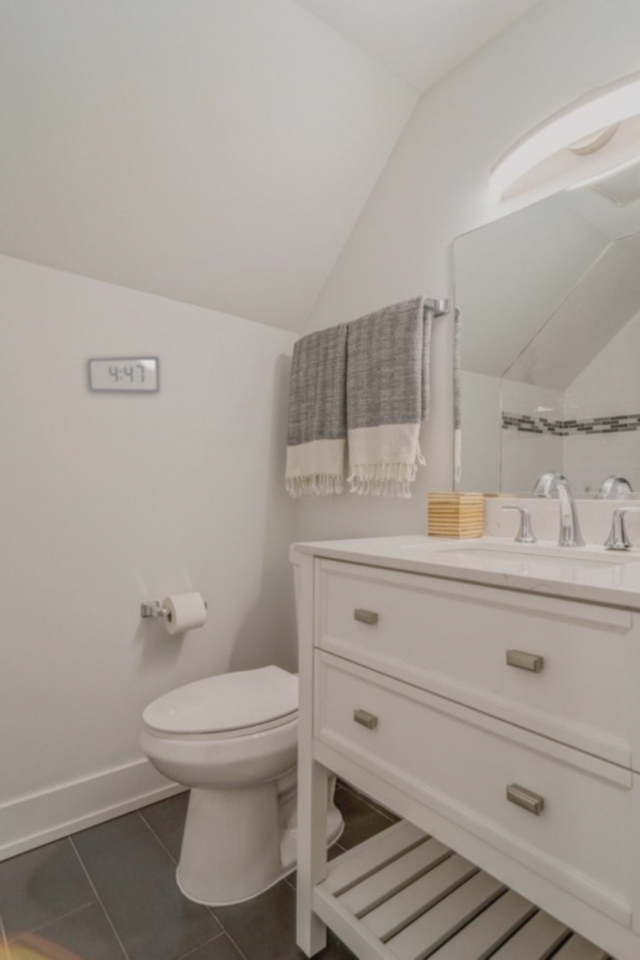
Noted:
**4:47**
